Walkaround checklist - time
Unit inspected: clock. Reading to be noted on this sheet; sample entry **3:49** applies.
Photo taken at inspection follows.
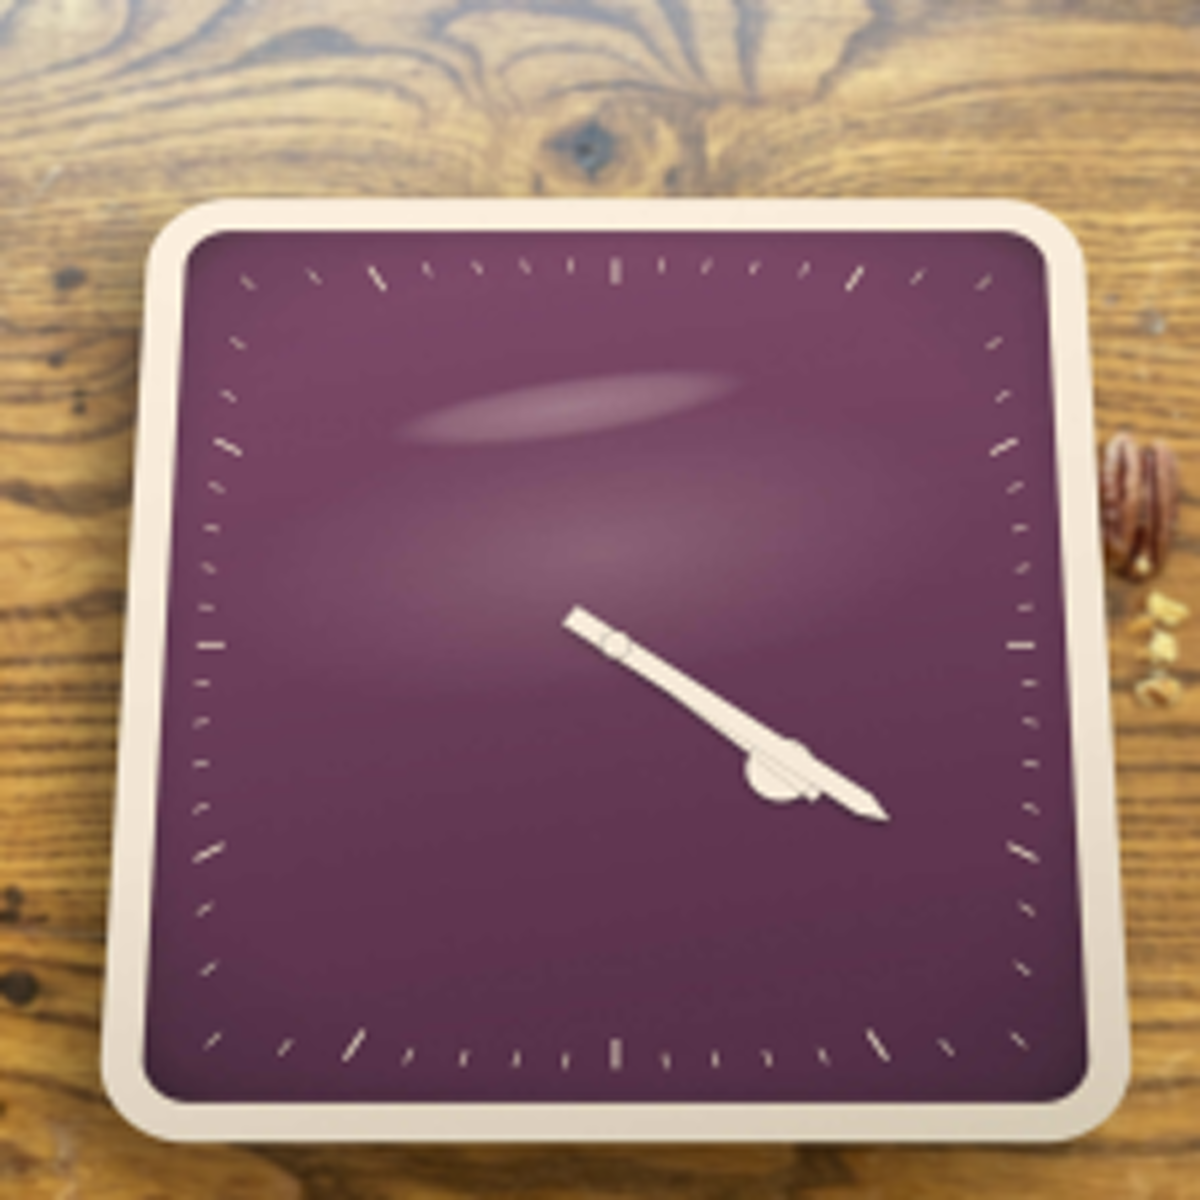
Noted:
**4:21**
